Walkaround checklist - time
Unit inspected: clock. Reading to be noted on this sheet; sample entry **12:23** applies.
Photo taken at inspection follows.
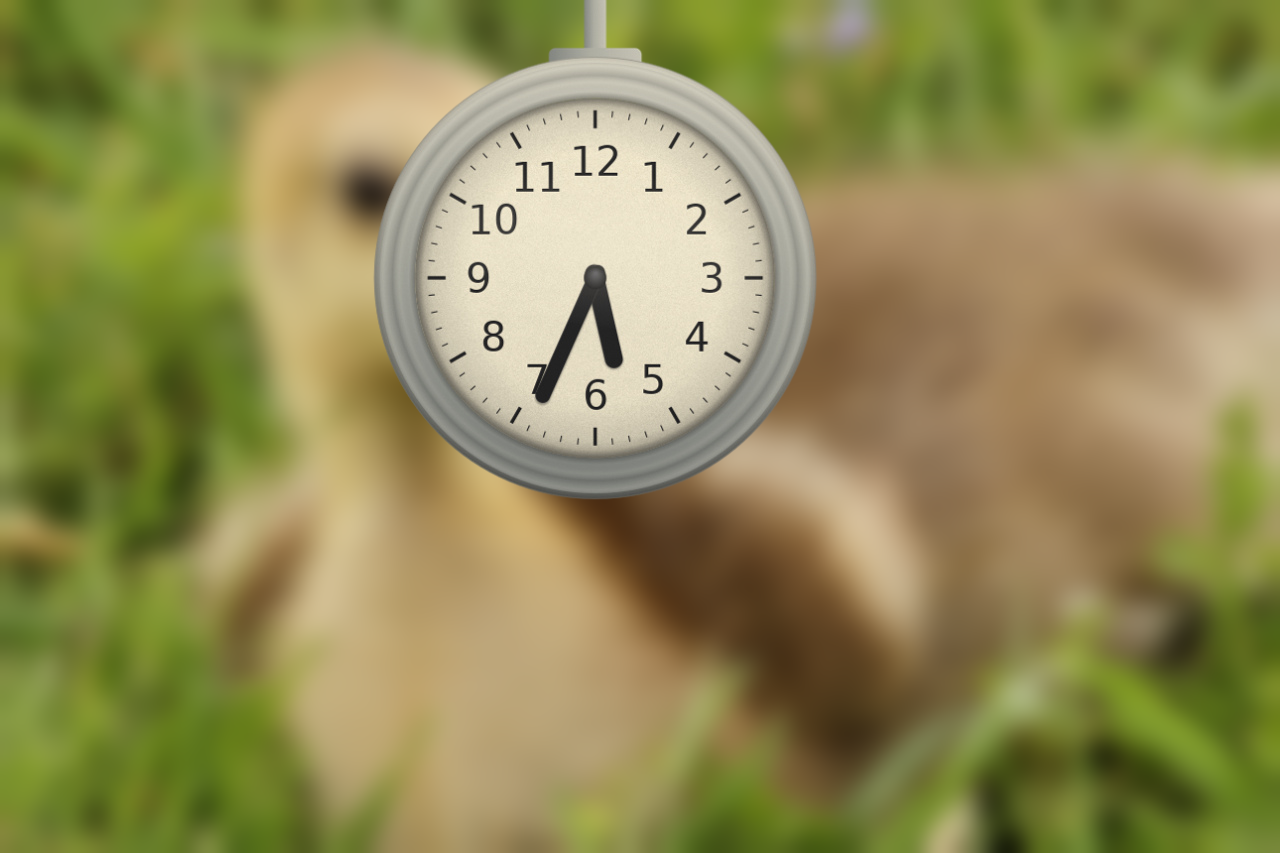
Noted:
**5:34**
